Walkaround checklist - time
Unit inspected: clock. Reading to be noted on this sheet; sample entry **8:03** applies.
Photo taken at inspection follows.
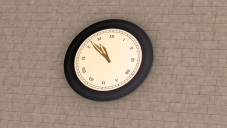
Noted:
**10:52**
